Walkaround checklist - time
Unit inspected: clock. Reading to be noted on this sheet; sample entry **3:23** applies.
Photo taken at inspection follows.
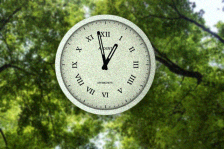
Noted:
**12:58**
